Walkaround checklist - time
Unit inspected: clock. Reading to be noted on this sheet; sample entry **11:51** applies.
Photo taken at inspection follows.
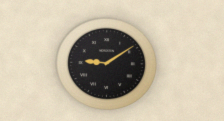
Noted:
**9:09**
